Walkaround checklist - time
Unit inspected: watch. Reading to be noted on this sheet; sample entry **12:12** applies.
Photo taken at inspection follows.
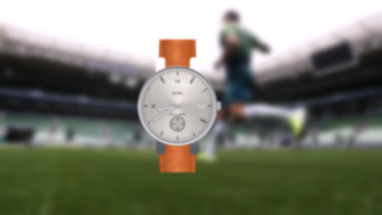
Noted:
**8:40**
